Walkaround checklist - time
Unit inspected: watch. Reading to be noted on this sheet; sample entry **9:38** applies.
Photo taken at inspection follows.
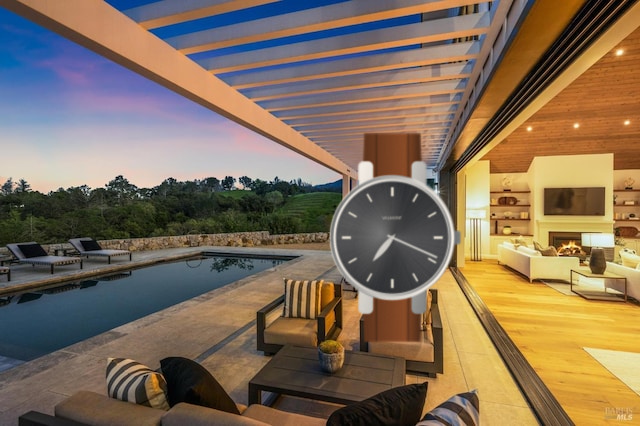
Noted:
**7:19**
